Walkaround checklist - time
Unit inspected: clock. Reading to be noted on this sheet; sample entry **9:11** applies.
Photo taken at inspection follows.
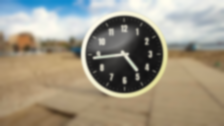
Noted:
**4:44**
